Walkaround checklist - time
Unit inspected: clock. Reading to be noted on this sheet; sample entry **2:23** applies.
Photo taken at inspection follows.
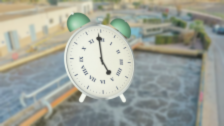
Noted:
**4:59**
